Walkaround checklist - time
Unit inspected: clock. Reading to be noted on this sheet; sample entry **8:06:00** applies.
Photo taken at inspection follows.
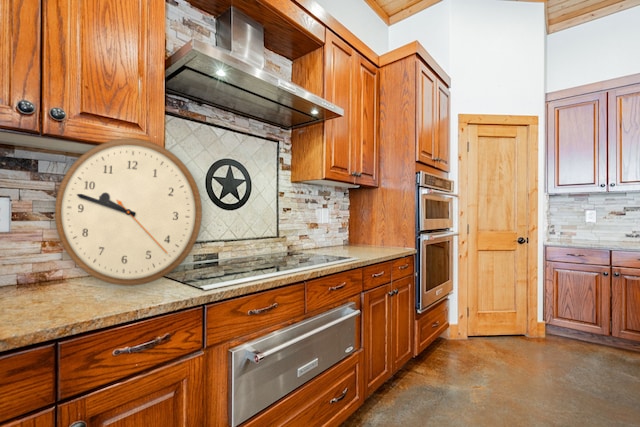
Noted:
**9:47:22**
